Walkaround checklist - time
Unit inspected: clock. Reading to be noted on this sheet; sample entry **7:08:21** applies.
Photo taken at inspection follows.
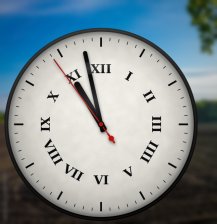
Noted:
**10:57:54**
